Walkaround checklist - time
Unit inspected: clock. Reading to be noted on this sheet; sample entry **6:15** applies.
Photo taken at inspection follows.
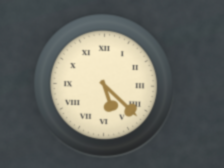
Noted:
**5:22**
